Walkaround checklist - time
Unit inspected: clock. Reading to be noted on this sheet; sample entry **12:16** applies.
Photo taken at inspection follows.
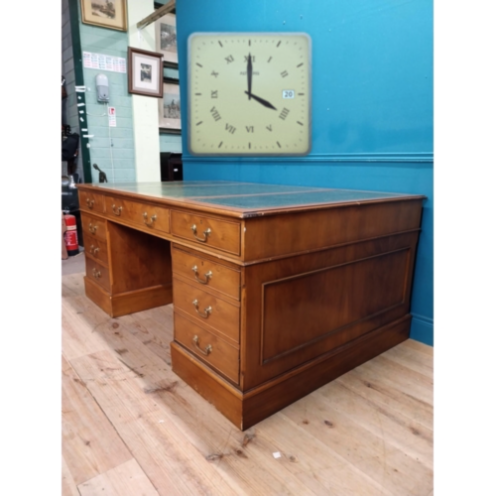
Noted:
**4:00**
